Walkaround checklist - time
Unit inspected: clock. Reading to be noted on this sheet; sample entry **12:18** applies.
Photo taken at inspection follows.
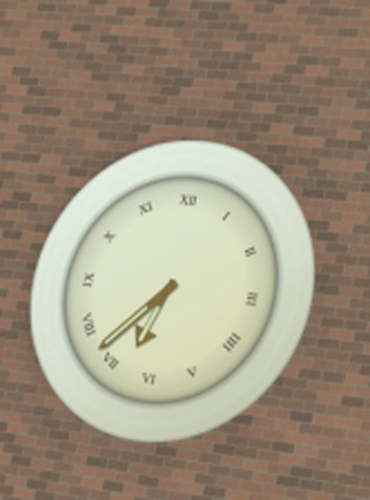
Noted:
**6:37**
